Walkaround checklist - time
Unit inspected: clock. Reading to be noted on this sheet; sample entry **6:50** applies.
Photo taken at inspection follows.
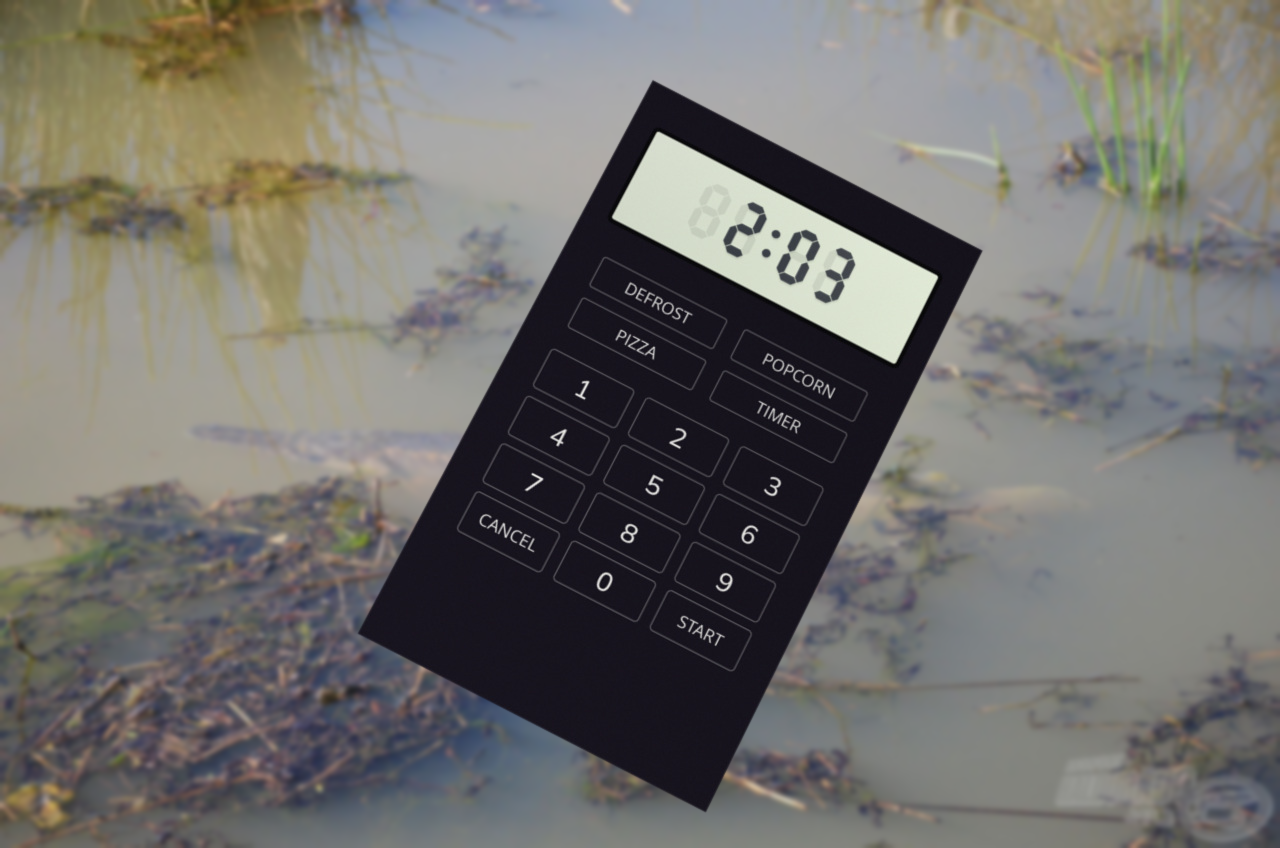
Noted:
**2:03**
